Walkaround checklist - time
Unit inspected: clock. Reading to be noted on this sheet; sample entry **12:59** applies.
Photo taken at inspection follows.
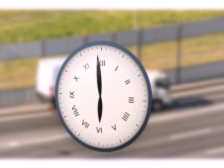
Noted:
**5:59**
